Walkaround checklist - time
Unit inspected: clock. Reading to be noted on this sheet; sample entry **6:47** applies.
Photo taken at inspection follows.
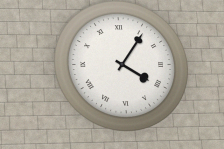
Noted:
**4:06**
